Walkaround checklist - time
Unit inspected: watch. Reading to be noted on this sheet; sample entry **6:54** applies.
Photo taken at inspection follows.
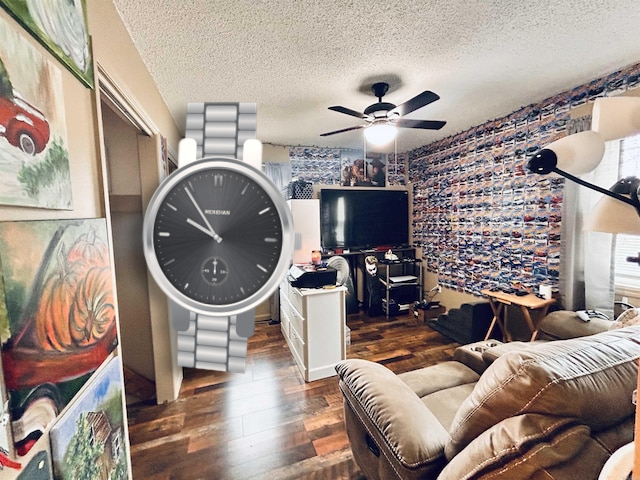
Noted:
**9:54**
